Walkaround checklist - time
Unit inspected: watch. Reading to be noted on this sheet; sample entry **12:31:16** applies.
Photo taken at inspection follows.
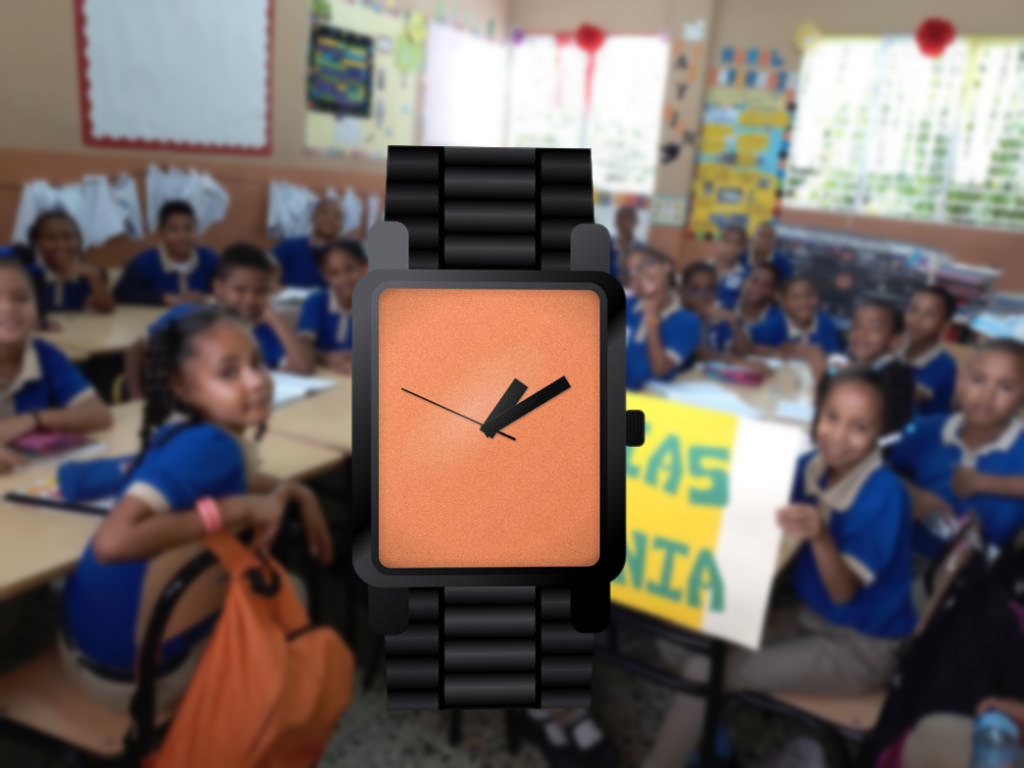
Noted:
**1:09:49**
